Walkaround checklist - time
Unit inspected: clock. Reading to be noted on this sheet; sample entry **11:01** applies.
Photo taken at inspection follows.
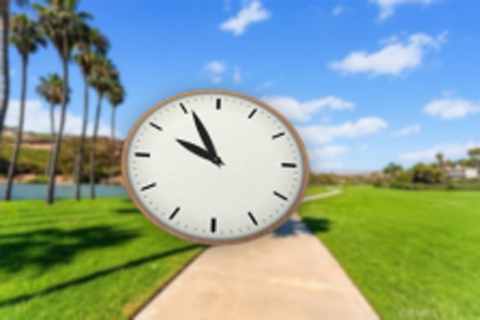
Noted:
**9:56**
